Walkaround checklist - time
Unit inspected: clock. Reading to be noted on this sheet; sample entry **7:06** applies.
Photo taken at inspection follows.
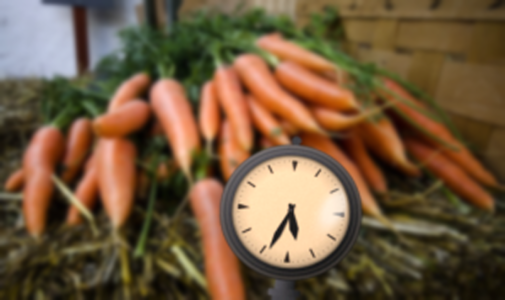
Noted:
**5:34**
